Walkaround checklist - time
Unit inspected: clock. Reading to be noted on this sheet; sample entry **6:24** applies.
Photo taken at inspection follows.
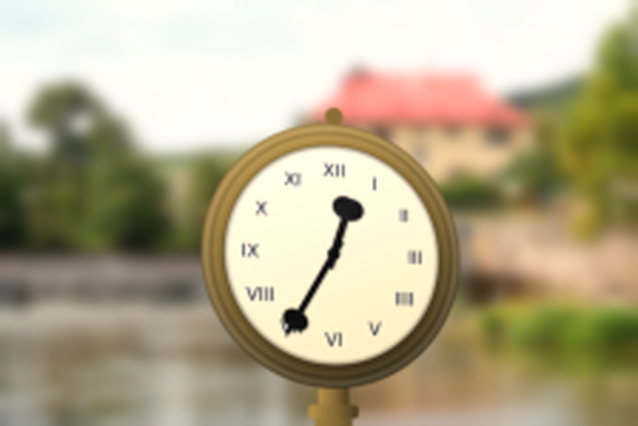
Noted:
**12:35**
